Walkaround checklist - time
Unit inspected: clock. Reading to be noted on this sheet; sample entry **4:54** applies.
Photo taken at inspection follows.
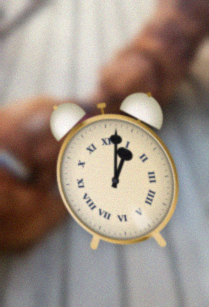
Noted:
**1:02**
